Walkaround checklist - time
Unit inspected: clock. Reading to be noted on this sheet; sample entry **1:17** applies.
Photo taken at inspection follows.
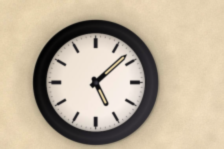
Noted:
**5:08**
